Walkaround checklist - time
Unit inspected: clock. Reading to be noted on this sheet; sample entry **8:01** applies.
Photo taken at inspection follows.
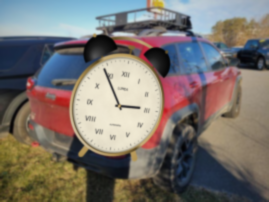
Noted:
**2:54**
